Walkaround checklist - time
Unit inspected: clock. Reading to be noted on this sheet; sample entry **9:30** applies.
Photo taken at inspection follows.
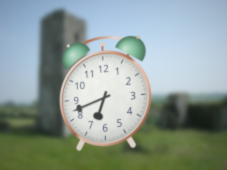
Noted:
**6:42**
